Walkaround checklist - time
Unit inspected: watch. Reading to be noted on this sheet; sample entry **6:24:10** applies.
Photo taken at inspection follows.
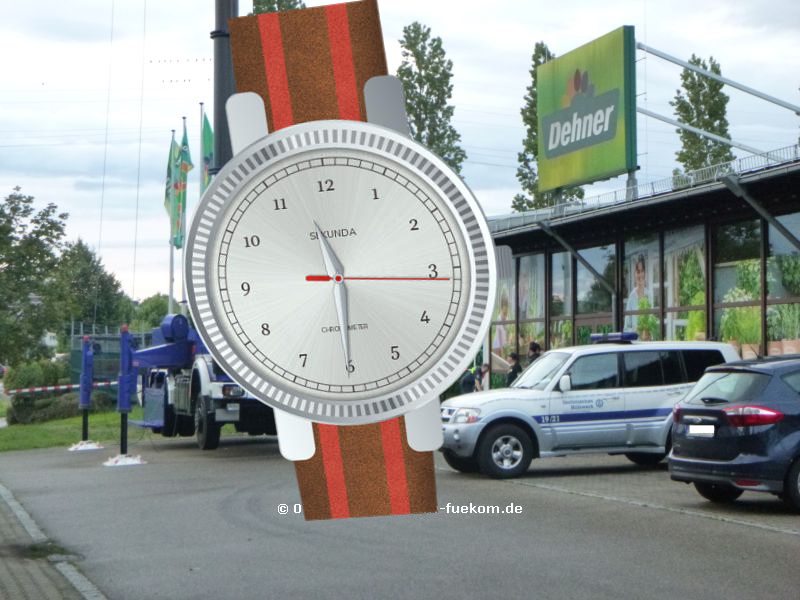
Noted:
**11:30:16**
